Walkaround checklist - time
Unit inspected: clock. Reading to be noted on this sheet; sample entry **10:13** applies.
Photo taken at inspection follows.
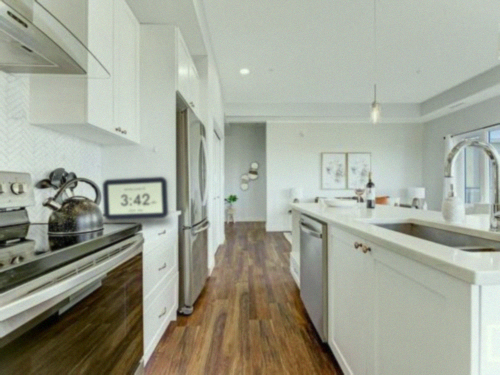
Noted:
**3:42**
